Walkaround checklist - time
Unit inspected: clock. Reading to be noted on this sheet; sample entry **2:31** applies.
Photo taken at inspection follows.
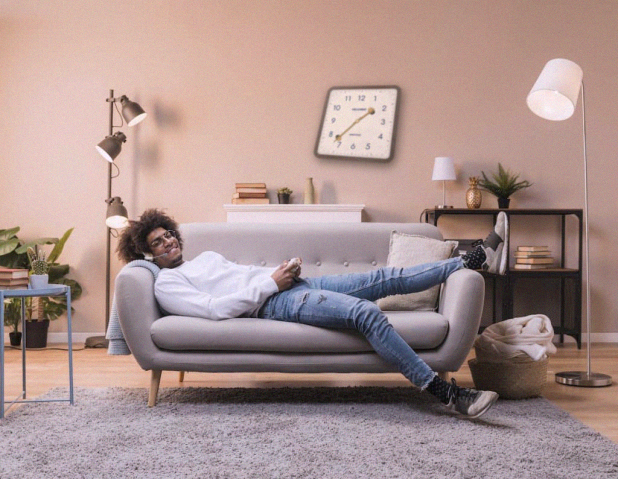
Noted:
**1:37**
